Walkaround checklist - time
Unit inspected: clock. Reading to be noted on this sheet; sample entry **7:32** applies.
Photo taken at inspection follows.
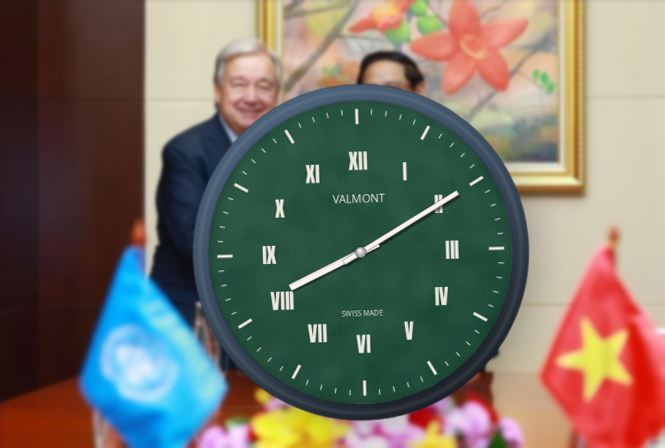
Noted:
**8:10**
